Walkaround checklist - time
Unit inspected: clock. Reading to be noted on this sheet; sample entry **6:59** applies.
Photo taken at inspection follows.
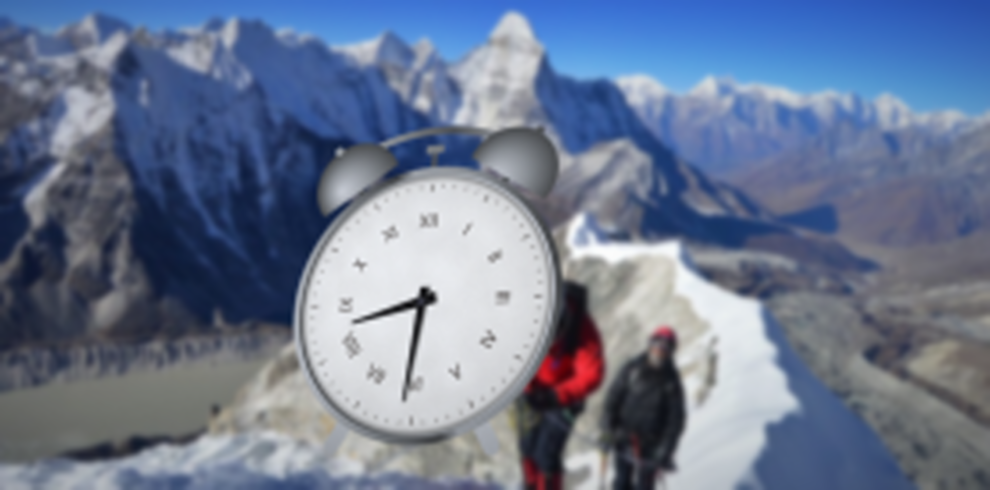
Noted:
**8:31**
